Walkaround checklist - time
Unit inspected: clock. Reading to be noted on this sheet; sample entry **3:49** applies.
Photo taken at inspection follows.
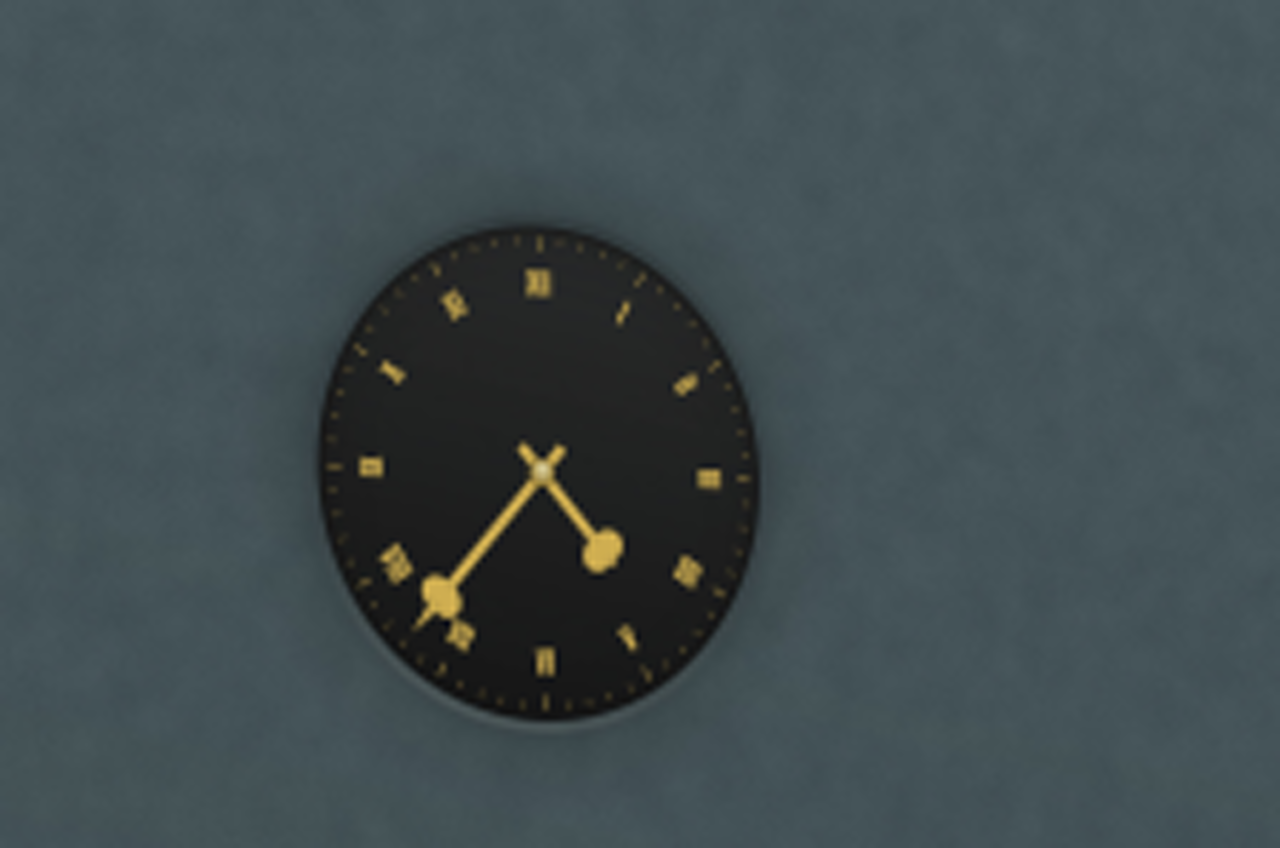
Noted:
**4:37**
